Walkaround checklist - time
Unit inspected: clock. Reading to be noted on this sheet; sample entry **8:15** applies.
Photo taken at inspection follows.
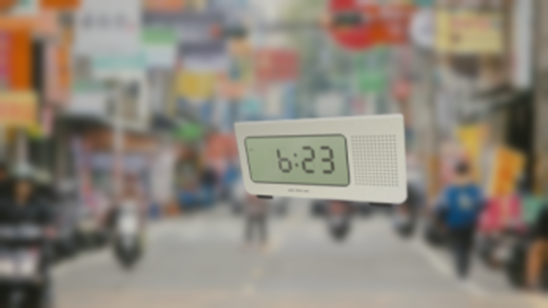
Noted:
**6:23**
